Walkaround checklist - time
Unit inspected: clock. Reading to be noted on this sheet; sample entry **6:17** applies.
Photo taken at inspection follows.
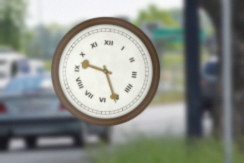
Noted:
**9:26**
